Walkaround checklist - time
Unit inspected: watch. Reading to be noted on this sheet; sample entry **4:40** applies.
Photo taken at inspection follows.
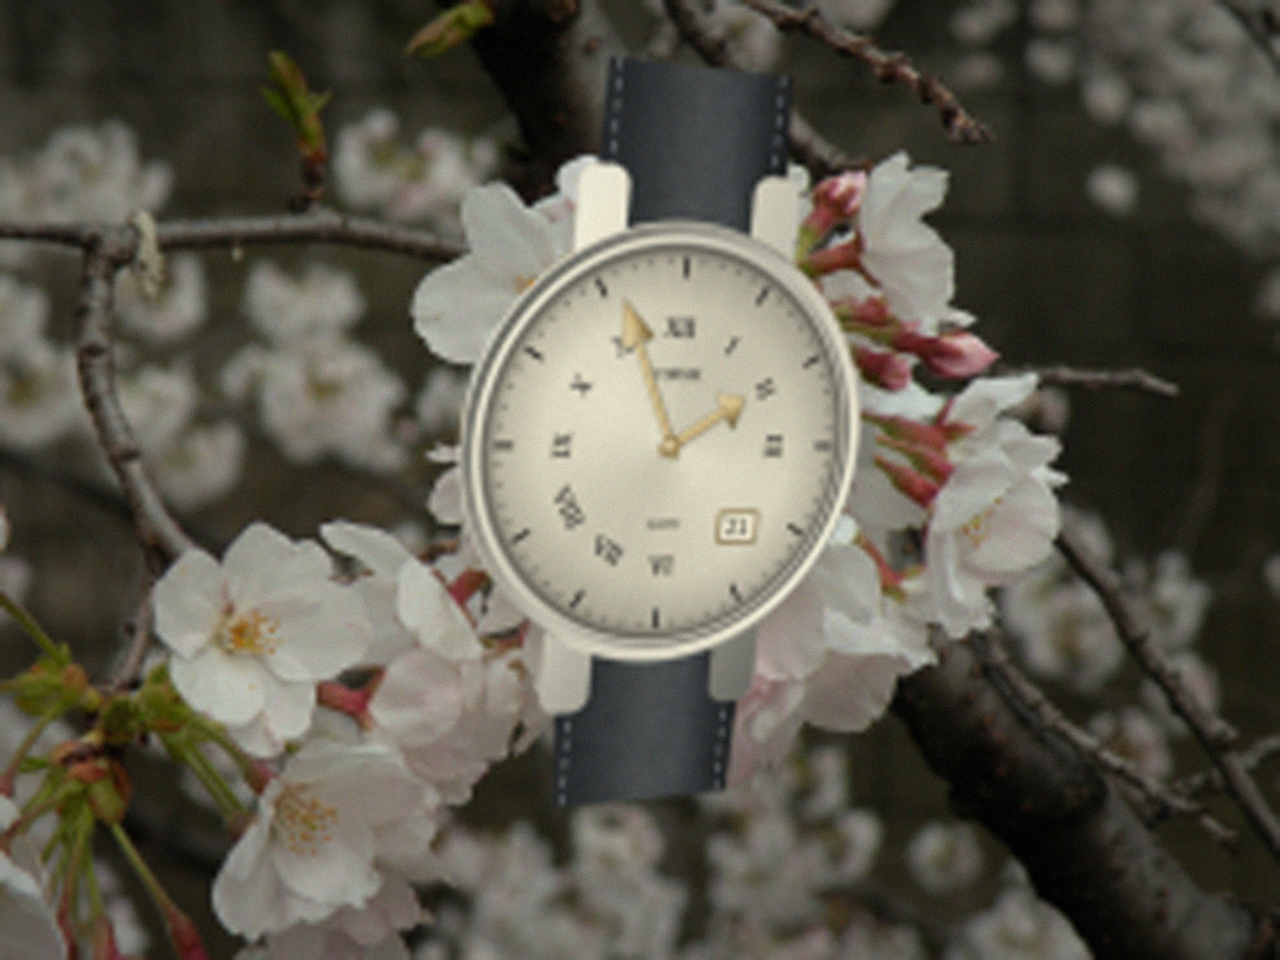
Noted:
**1:56**
